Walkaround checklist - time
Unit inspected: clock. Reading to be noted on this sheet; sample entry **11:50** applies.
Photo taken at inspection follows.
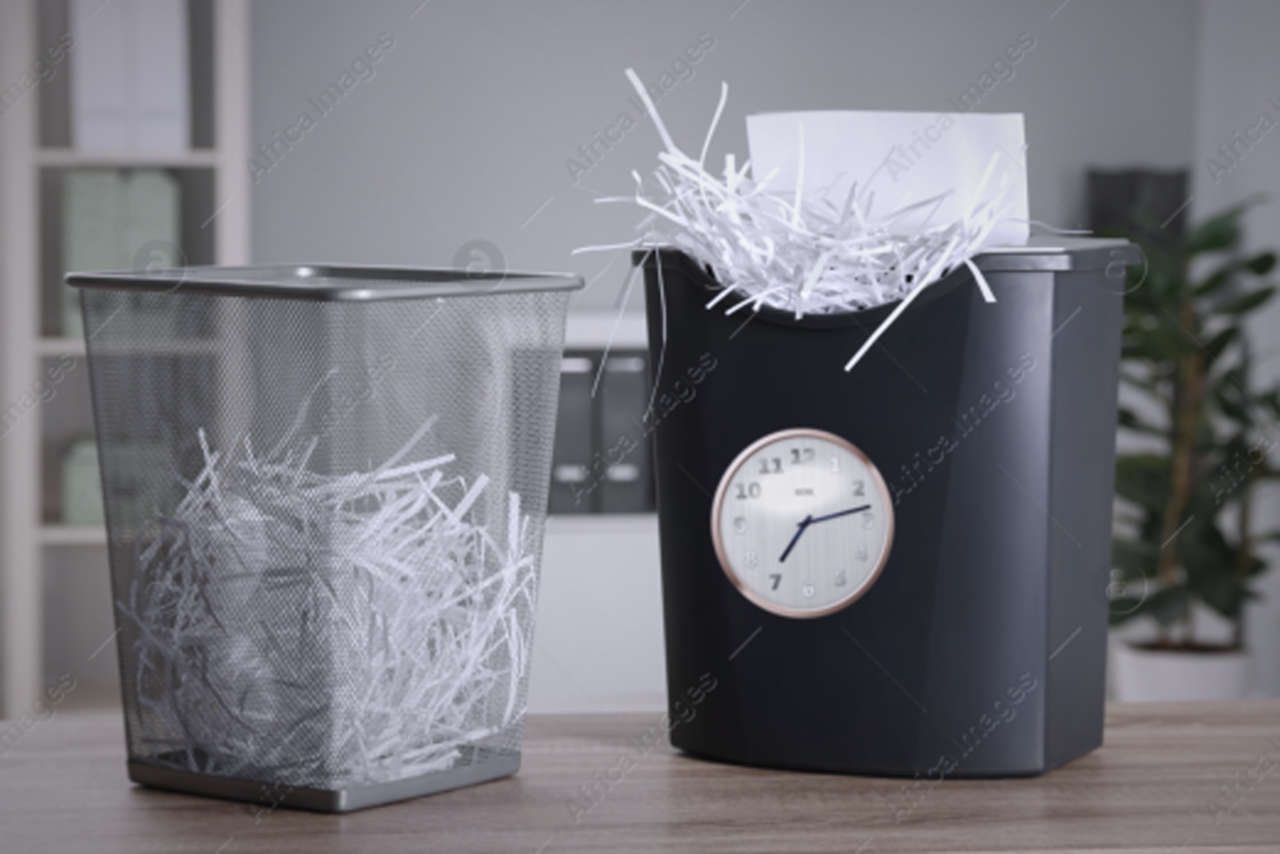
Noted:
**7:13**
